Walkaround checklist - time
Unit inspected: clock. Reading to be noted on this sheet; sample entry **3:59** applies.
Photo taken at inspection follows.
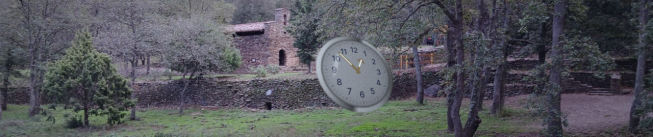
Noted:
**12:53**
